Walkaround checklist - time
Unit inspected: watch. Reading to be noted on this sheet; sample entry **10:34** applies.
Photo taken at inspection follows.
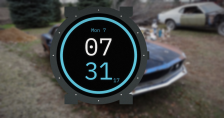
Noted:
**7:31**
